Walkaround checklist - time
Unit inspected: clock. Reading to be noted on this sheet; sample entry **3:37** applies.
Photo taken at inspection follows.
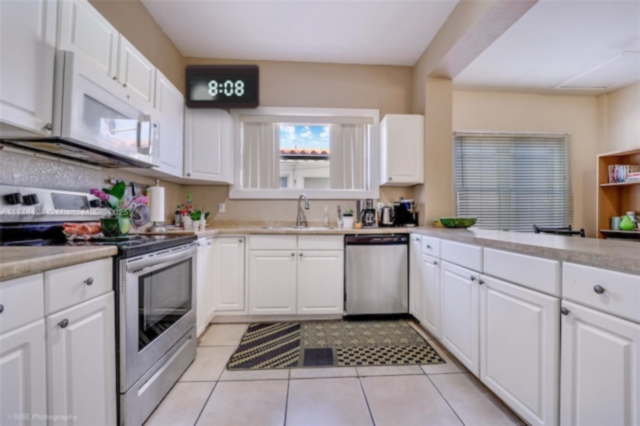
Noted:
**8:08**
